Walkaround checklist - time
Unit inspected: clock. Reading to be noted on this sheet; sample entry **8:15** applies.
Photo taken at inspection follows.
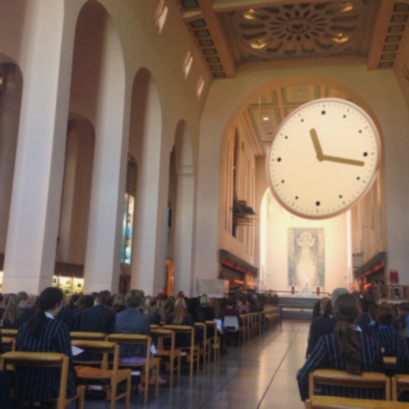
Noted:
**11:17**
